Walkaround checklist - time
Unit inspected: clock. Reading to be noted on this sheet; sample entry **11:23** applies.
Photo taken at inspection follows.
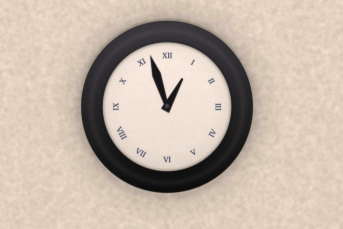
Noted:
**12:57**
